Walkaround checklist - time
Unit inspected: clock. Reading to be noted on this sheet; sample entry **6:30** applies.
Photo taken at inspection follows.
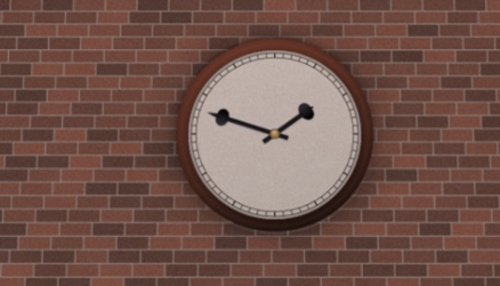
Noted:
**1:48**
